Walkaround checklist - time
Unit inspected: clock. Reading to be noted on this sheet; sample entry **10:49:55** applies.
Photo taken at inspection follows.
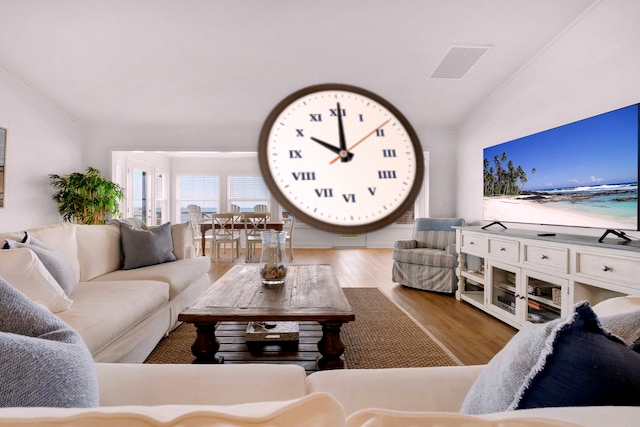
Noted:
**10:00:09**
